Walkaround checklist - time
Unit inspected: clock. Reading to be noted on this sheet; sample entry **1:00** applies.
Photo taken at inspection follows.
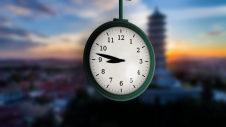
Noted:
**8:47**
